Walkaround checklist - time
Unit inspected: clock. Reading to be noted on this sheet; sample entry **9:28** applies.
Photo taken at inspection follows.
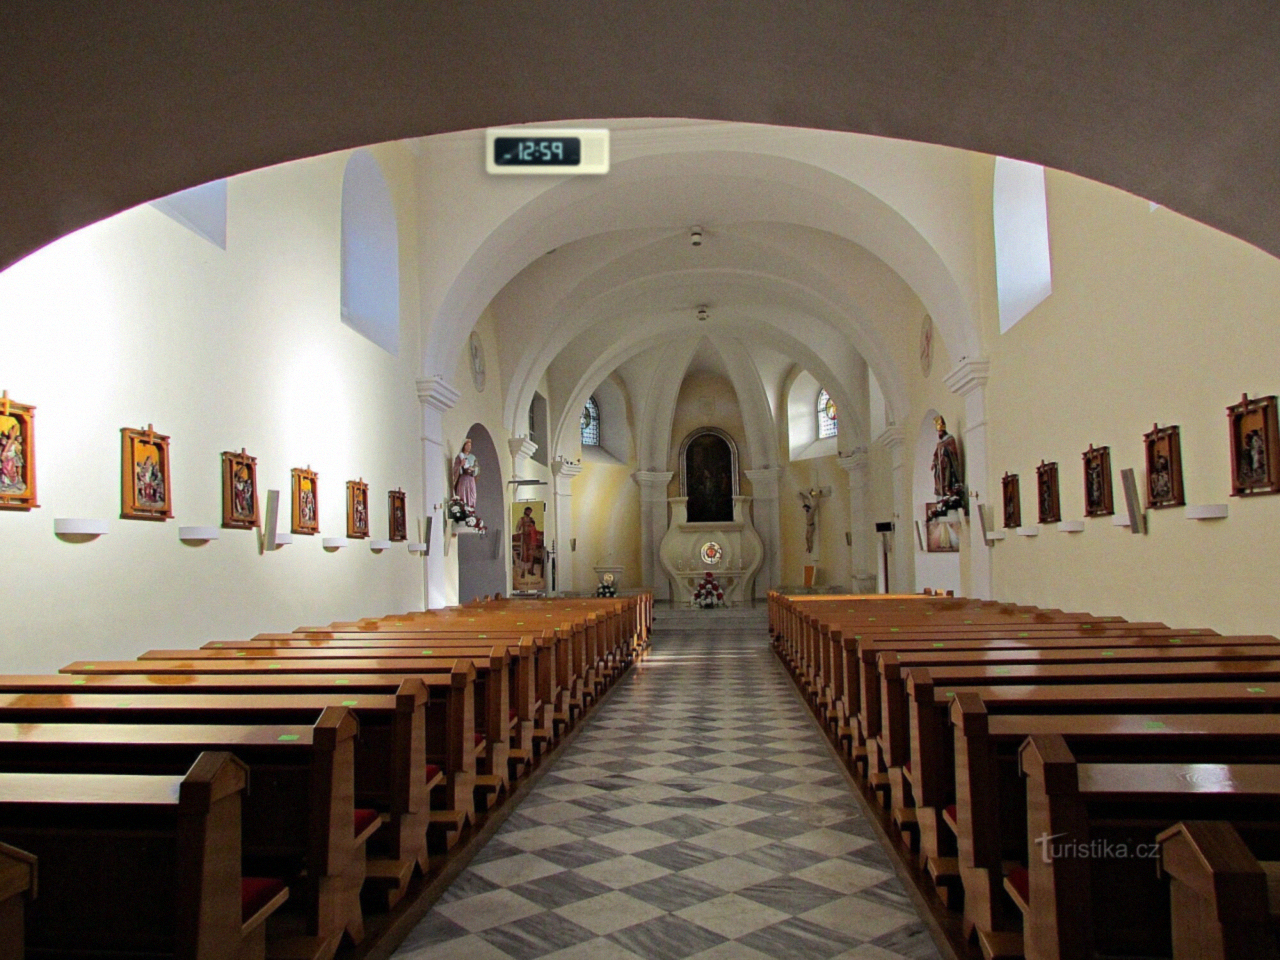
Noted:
**12:59**
